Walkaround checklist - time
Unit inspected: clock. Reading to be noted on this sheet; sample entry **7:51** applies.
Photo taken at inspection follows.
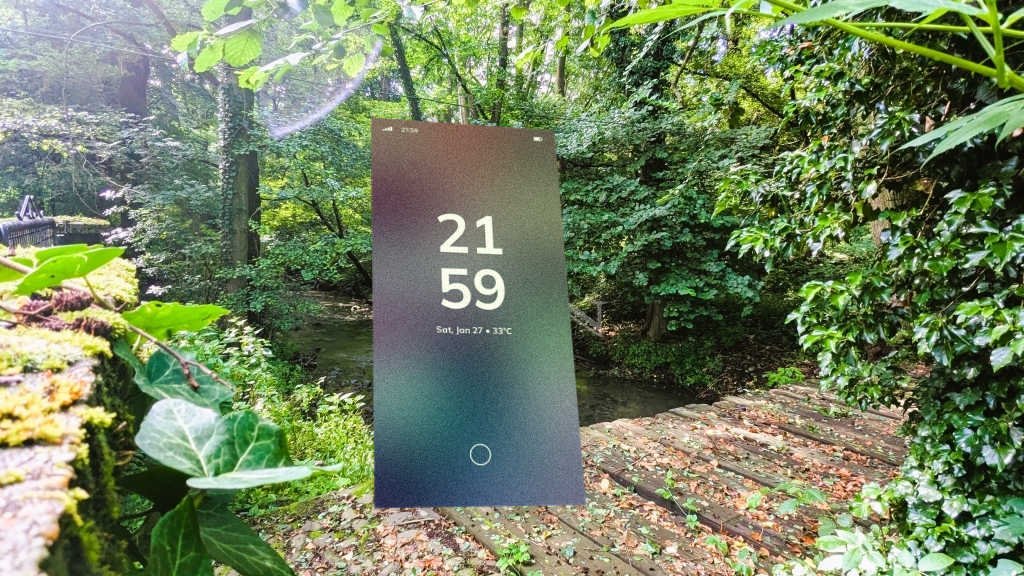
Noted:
**21:59**
